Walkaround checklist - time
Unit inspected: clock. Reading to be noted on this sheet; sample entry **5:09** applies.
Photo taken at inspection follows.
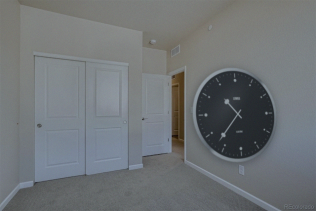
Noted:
**10:37**
